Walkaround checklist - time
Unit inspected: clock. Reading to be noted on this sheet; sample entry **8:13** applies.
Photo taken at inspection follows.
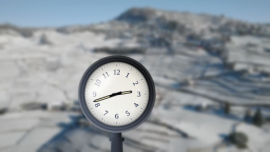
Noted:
**2:42**
